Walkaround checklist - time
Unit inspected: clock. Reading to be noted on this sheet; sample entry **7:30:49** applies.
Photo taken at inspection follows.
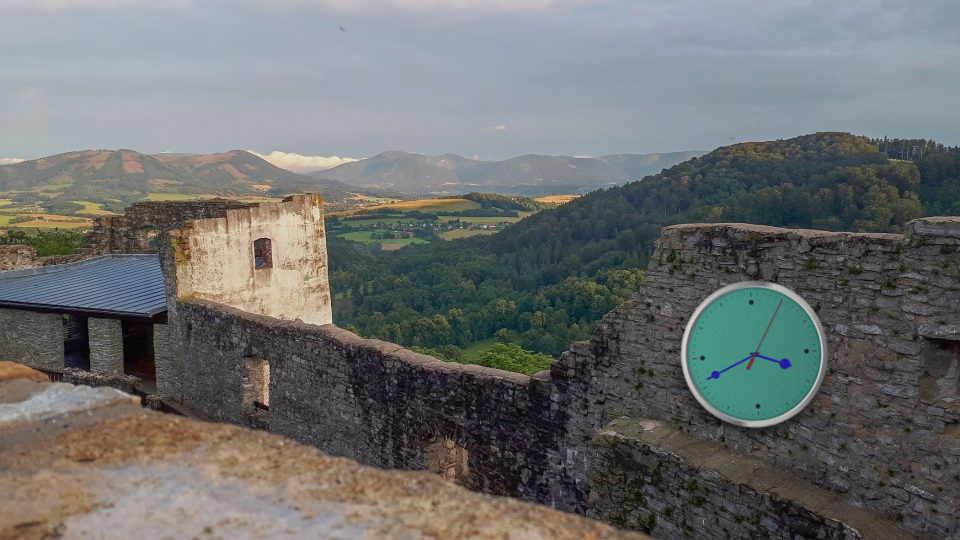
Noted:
**3:41:05**
